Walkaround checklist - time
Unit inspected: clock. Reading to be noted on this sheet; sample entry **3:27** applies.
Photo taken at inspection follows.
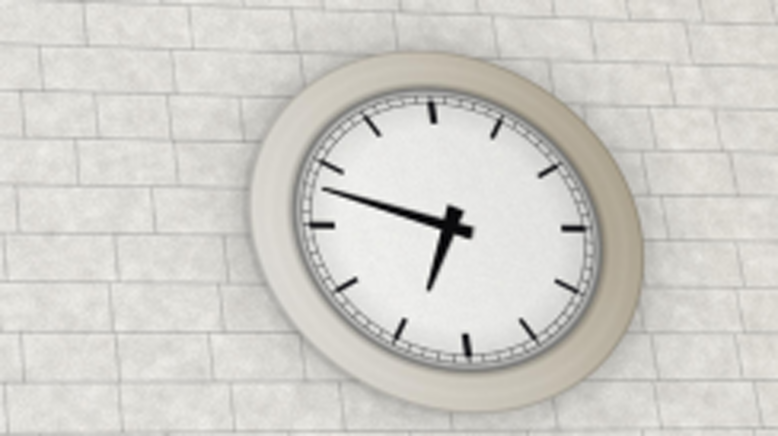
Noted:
**6:48**
